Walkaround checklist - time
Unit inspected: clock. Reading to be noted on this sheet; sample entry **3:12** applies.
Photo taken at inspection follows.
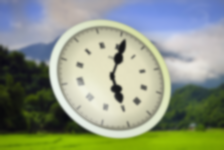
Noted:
**5:01**
